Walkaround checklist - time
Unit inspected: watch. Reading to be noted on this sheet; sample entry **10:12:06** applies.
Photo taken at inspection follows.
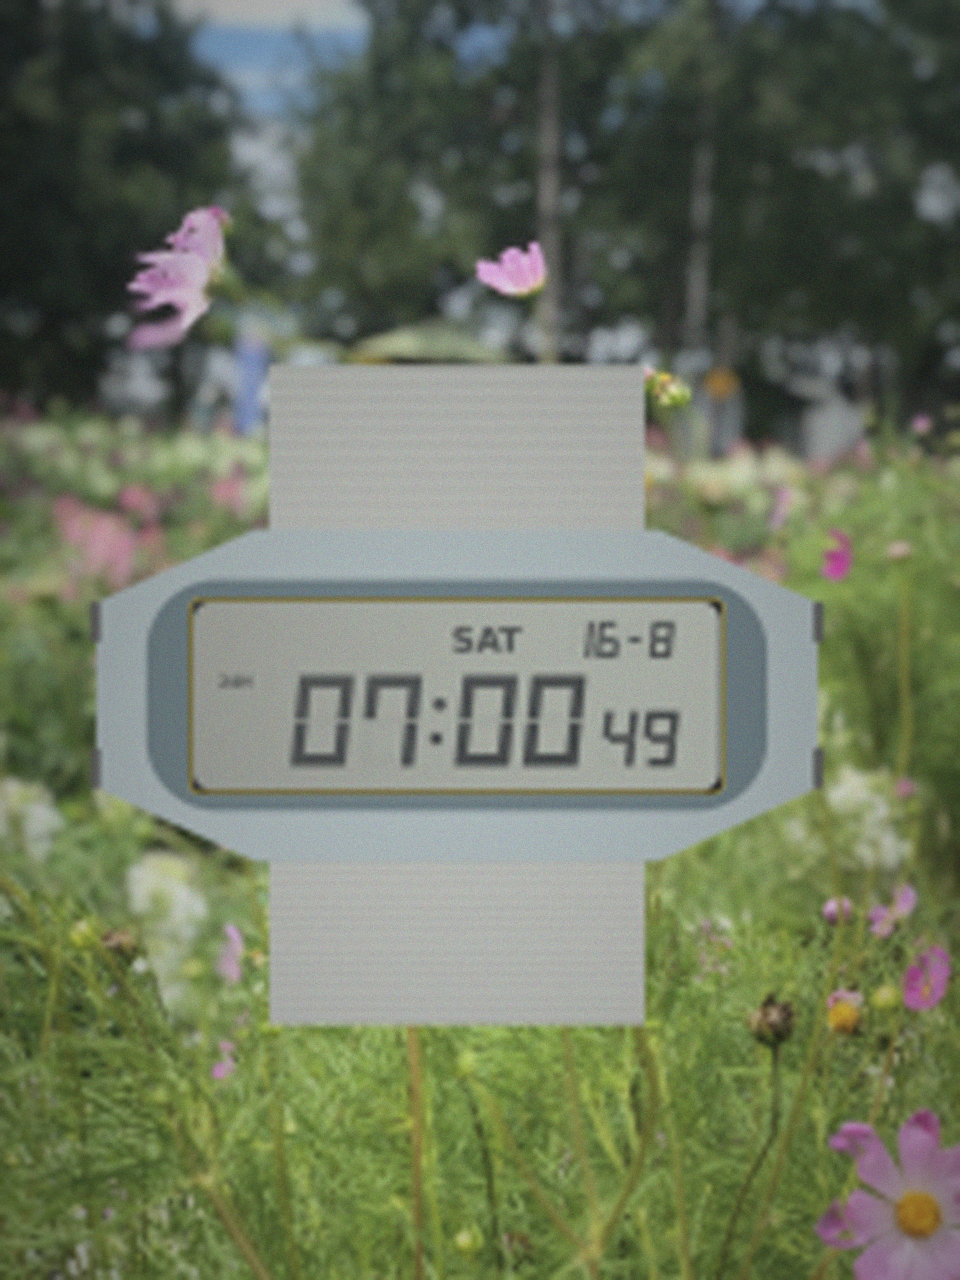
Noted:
**7:00:49**
